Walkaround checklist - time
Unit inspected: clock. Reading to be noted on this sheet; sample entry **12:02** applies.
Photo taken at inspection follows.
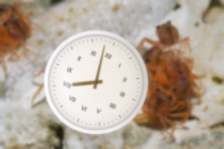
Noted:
**7:58**
